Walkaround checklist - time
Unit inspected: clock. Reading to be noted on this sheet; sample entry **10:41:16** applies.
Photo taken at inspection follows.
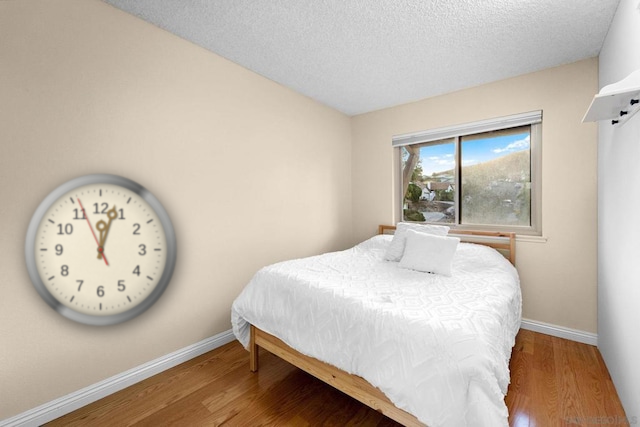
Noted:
**12:02:56**
